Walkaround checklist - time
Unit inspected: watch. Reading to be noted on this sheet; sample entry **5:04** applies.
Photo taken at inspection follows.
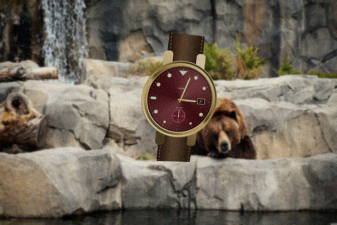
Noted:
**3:03**
